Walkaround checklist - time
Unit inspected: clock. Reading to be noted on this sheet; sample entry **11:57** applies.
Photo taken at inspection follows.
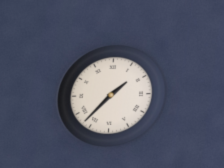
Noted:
**1:37**
